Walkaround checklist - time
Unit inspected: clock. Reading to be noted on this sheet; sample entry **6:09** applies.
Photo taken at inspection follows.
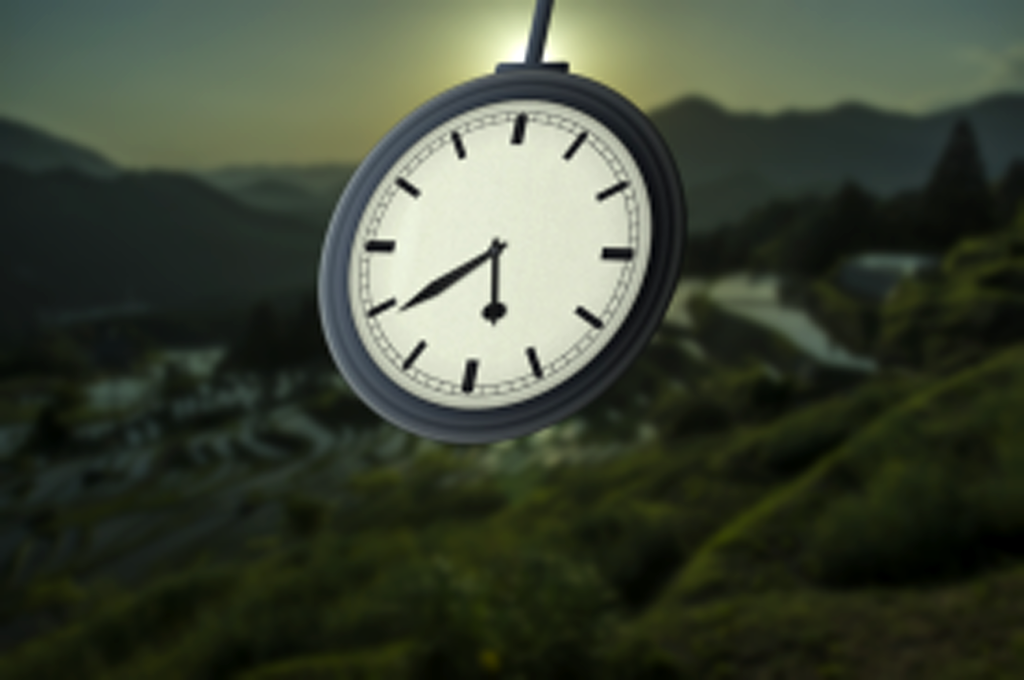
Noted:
**5:39**
